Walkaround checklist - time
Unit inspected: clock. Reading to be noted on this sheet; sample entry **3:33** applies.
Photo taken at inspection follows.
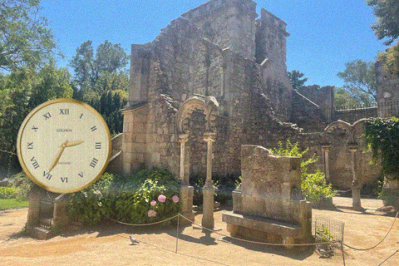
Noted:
**2:35**
